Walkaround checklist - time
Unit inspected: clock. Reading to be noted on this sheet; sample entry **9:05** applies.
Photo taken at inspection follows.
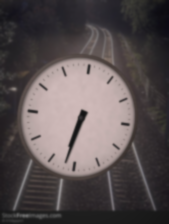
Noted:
**6:32**
